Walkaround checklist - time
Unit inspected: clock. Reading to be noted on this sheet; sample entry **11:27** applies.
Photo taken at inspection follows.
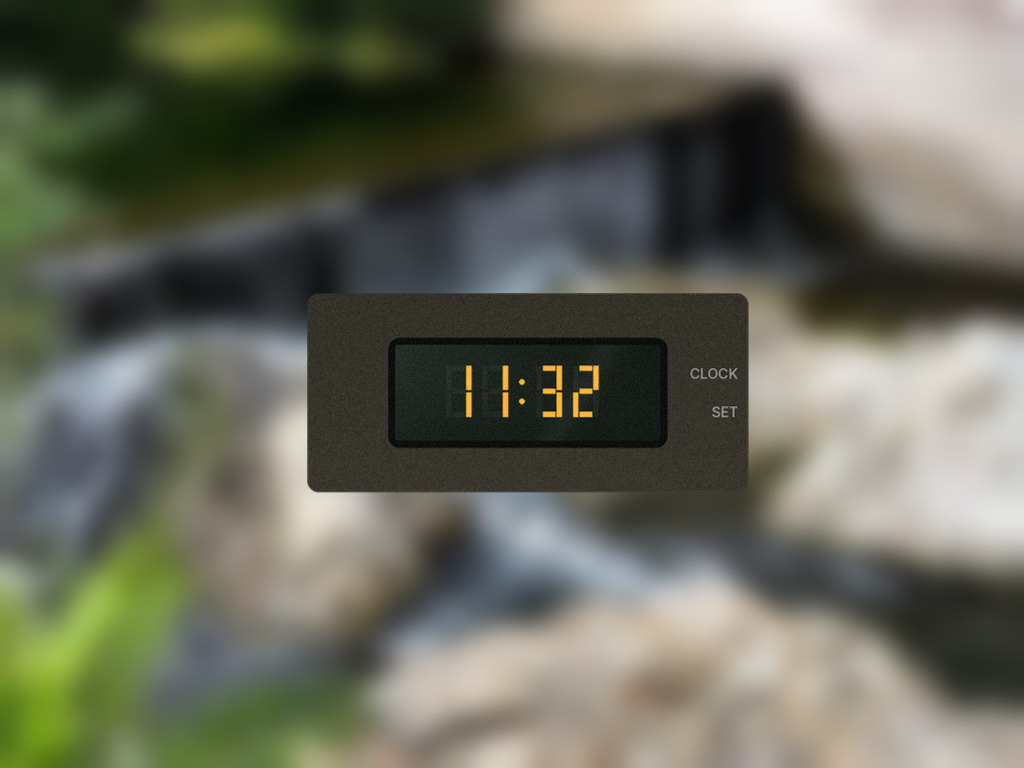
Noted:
**11:32**
